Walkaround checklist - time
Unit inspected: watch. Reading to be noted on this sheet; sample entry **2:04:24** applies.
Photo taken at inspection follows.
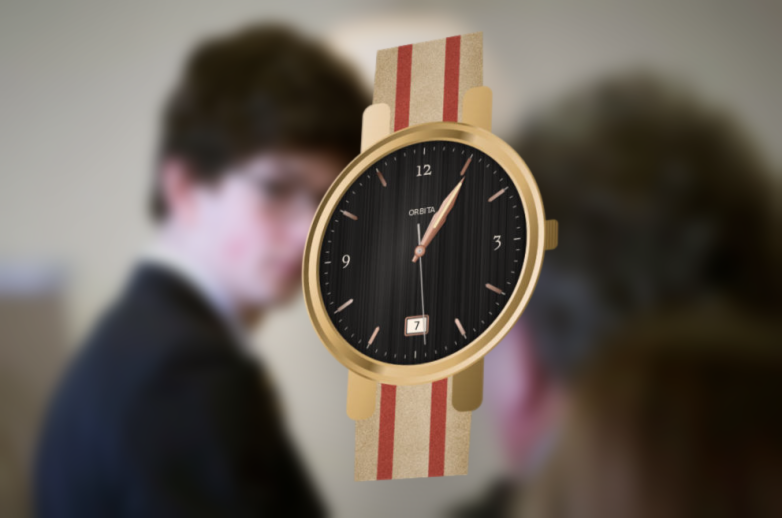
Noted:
**1:05:29**
